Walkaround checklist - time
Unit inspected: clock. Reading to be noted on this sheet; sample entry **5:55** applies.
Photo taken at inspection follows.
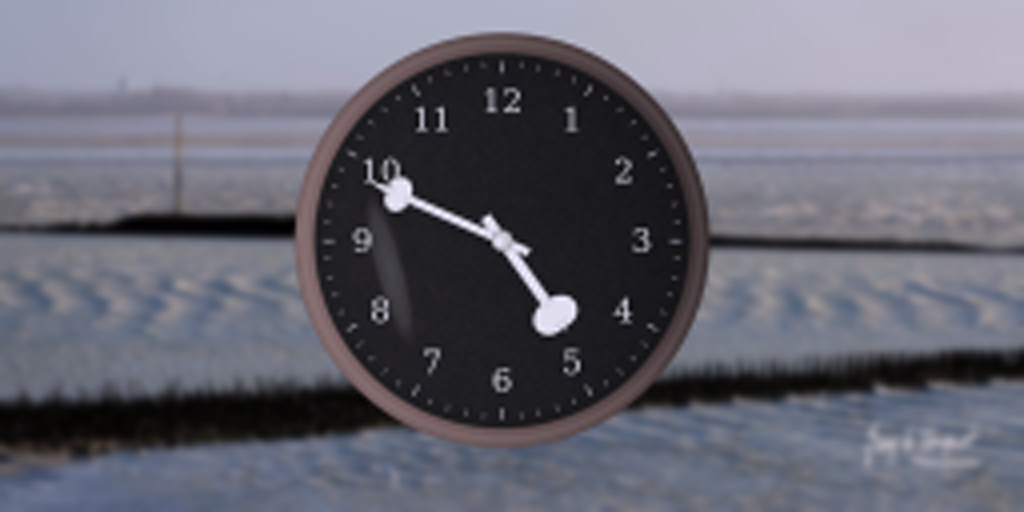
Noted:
**4:49**
